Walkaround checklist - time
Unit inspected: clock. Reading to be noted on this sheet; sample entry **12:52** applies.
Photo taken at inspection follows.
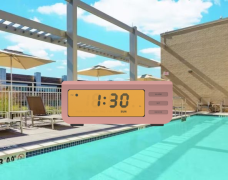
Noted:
**1:30**
